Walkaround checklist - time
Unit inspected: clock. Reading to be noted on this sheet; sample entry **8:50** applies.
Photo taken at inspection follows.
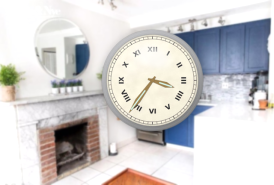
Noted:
**3:36**
